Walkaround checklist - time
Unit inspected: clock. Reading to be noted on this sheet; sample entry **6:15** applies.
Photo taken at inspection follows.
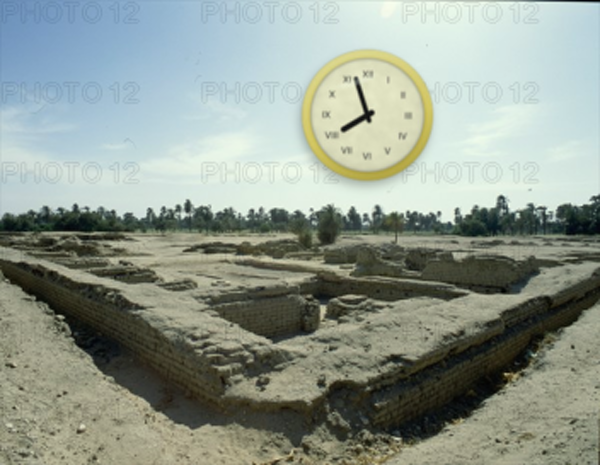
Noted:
**7:57**
